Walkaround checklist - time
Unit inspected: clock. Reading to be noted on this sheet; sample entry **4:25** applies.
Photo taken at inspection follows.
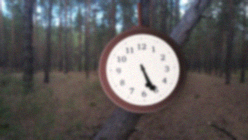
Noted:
**5:26**
